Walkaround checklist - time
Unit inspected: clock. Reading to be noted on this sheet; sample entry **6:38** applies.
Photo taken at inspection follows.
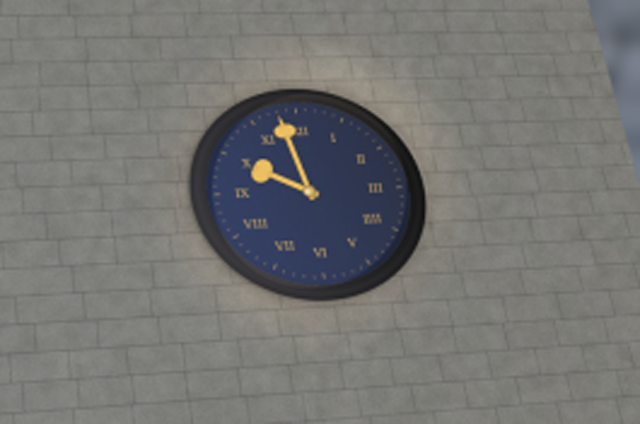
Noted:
**9:58**
